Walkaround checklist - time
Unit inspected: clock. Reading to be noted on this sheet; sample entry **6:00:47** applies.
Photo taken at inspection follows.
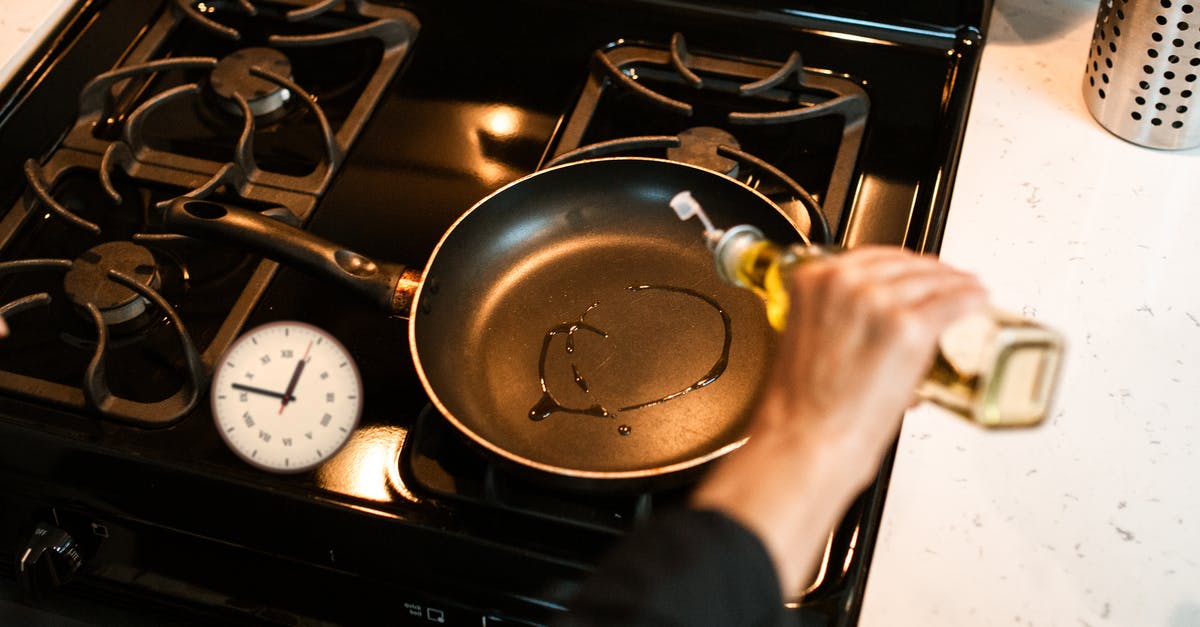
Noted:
**12:47:04**
